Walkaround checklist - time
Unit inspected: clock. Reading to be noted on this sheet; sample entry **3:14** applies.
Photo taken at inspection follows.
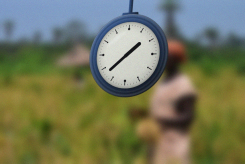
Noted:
**1:38**
